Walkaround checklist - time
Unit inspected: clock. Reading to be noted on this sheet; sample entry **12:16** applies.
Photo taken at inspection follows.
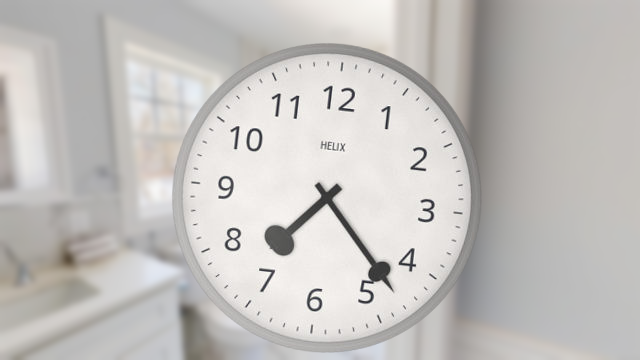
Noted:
**7:23**
